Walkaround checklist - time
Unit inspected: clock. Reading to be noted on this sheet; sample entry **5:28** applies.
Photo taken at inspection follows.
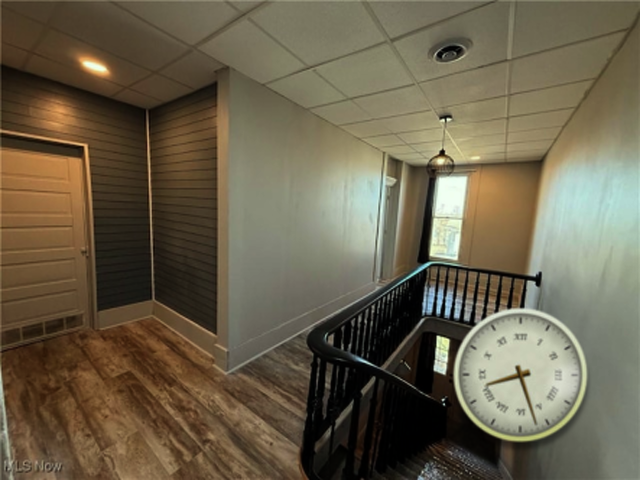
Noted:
**8:27**
